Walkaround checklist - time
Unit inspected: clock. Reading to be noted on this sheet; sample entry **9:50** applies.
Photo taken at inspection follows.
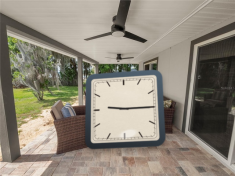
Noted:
**9:15**
